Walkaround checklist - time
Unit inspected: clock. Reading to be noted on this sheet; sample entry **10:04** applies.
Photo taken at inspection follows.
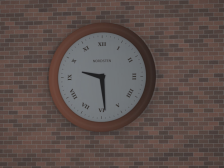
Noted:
**9:29**
